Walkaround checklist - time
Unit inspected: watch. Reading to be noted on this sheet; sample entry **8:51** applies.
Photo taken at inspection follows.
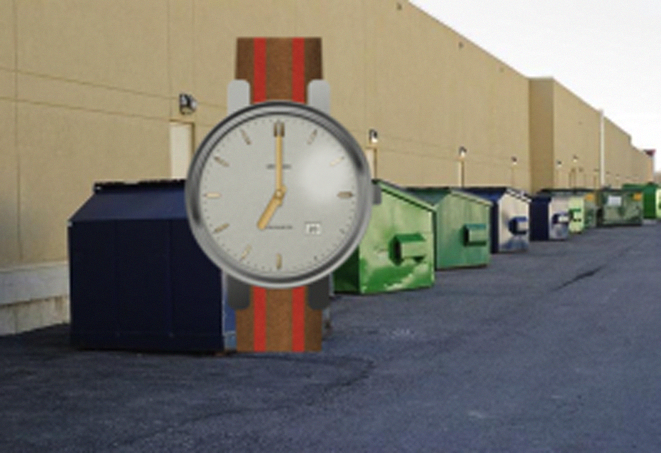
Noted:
**7:00**
